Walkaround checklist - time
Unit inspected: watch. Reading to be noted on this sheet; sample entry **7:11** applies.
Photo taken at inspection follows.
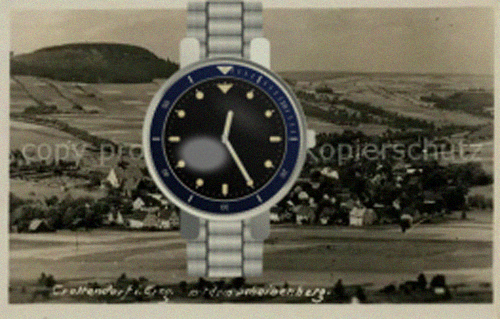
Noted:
**12:25**
